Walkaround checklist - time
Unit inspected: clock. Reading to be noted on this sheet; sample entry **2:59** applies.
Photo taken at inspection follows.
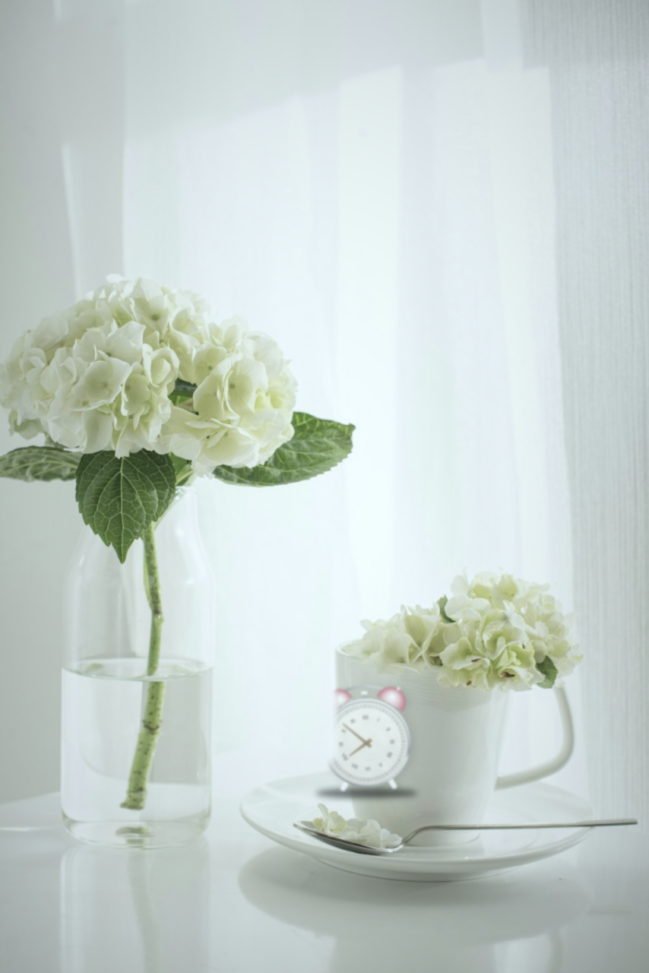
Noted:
**7:52**
